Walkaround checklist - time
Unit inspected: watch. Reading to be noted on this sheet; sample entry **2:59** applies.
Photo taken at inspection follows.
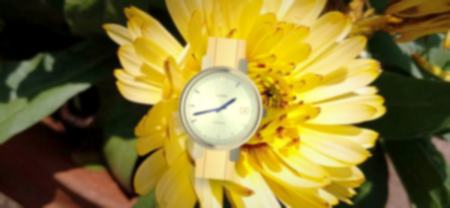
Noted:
**1:42**
